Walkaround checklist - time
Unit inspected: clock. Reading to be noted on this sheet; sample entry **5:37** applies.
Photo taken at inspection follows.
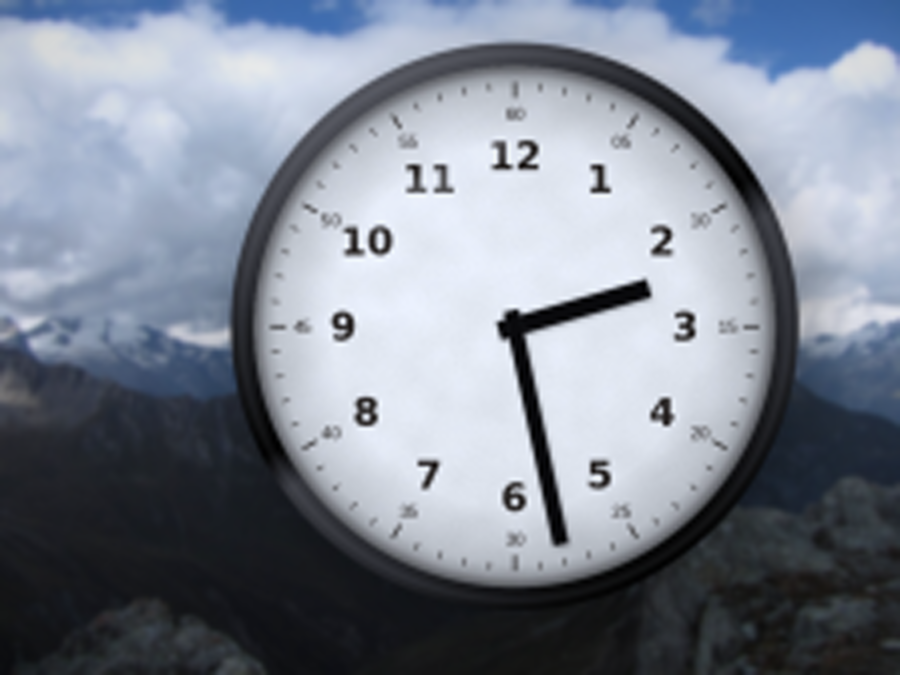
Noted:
**2:28**
